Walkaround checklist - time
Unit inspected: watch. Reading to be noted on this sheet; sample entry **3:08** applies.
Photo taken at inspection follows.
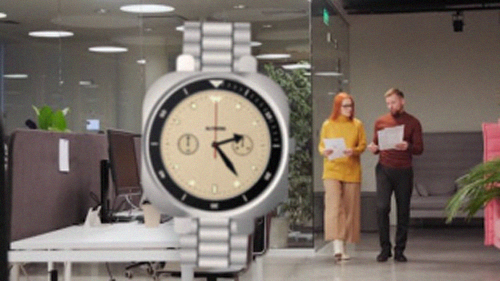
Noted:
**2:24**
